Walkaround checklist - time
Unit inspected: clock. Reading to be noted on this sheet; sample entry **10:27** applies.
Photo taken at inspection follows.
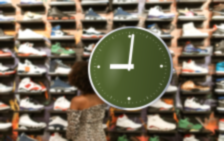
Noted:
**9:01**
